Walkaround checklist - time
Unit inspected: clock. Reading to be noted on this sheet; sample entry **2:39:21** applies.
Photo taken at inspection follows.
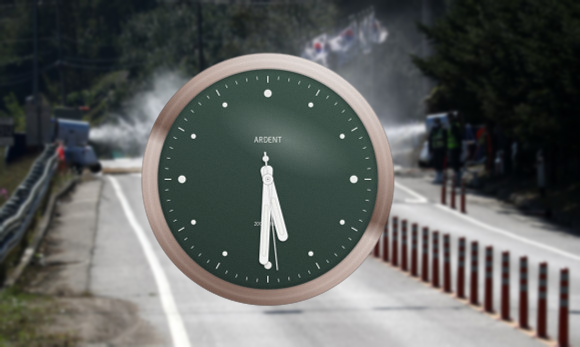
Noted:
**5:30:29**
